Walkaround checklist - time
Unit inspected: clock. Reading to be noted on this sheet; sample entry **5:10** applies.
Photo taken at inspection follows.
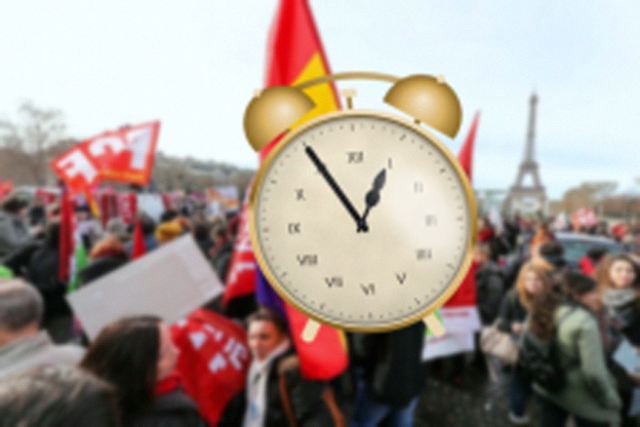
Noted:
**12:55**
